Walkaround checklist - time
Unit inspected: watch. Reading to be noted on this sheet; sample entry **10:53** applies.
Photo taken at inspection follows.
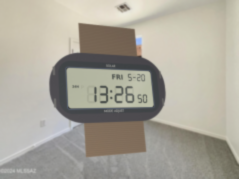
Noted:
**13:26**
